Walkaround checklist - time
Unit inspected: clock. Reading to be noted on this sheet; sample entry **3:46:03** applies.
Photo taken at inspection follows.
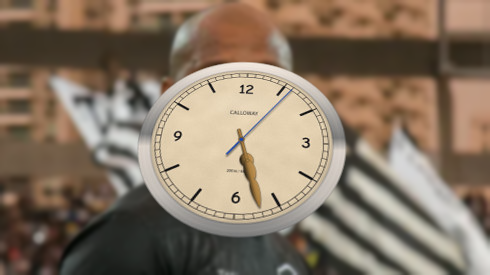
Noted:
**5:27:06**
